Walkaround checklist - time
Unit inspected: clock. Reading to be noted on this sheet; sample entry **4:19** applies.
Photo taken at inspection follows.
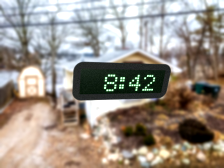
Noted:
**8:42**
